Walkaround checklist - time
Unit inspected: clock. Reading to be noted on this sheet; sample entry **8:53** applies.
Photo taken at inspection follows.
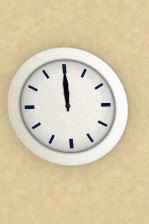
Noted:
**12:00**
